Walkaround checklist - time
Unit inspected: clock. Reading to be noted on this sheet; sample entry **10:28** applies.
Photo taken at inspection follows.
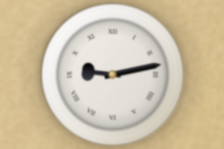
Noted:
**9:13**
